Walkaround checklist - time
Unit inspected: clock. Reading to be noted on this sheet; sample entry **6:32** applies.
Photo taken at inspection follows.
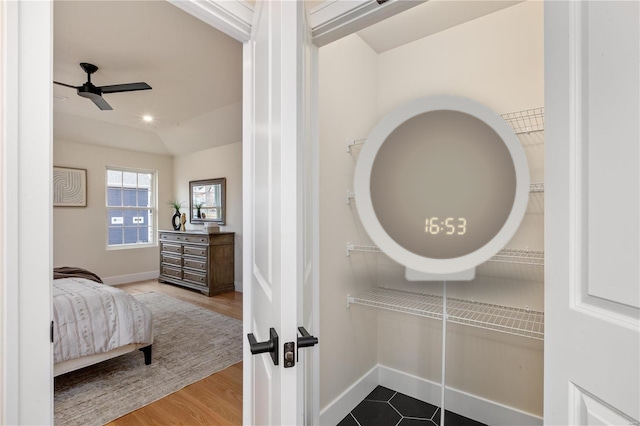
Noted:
**16:53**
